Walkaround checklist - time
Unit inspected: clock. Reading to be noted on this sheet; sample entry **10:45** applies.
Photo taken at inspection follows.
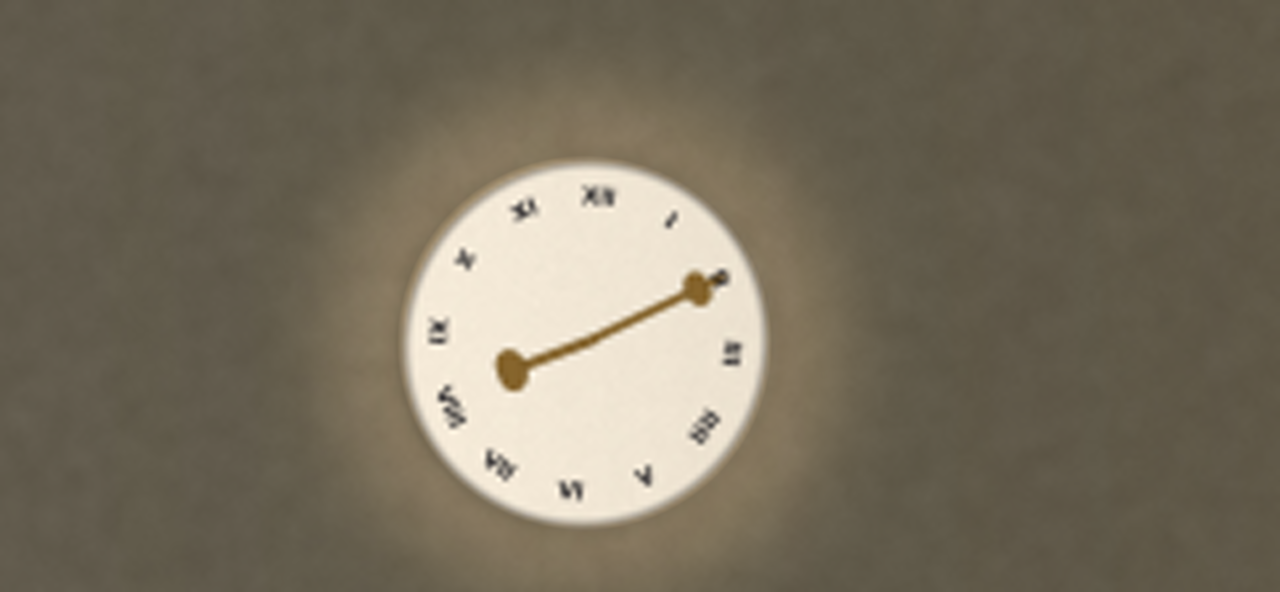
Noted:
**8:10**
